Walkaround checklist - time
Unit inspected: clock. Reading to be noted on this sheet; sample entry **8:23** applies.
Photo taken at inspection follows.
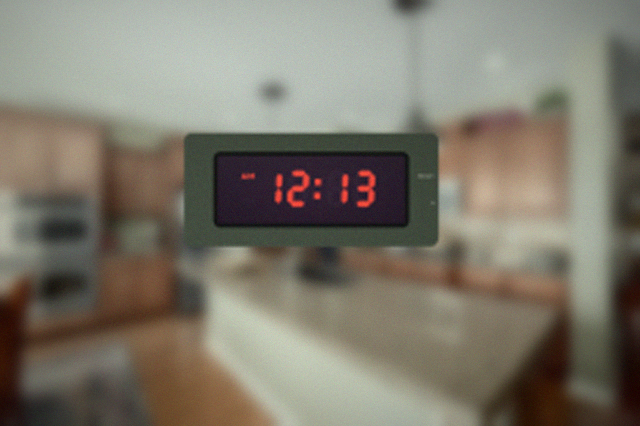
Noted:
**12:13**
